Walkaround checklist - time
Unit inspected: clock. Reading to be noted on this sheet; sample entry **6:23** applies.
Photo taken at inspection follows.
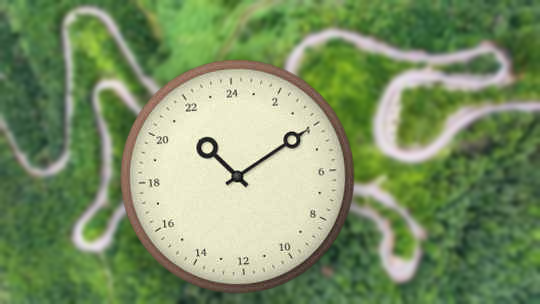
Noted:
**21:10**
